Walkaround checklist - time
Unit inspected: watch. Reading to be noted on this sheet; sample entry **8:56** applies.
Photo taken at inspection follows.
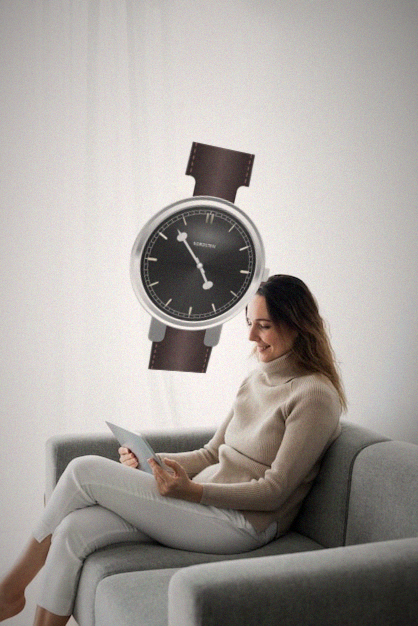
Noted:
**4:53**
